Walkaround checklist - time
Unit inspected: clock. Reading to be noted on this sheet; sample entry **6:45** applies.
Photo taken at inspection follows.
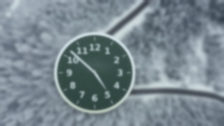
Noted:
**4:52**
